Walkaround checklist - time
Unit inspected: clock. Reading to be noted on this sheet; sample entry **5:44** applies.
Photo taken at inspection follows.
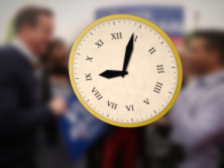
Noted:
**9:04**
